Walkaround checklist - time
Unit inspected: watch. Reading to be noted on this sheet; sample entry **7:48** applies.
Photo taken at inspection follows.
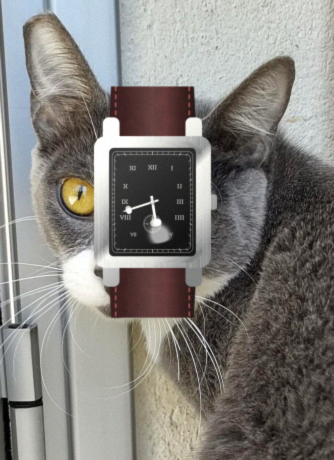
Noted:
**5:42**
